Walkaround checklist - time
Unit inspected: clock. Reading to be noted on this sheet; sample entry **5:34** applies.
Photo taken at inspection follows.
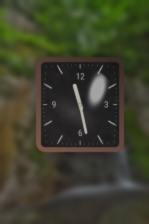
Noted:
**11:28**
